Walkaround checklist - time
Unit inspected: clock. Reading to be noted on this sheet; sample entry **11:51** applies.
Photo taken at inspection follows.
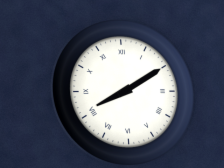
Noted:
**8:10**
